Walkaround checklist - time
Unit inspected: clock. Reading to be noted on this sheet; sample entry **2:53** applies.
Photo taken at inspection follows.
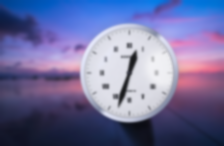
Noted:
**12:33**
